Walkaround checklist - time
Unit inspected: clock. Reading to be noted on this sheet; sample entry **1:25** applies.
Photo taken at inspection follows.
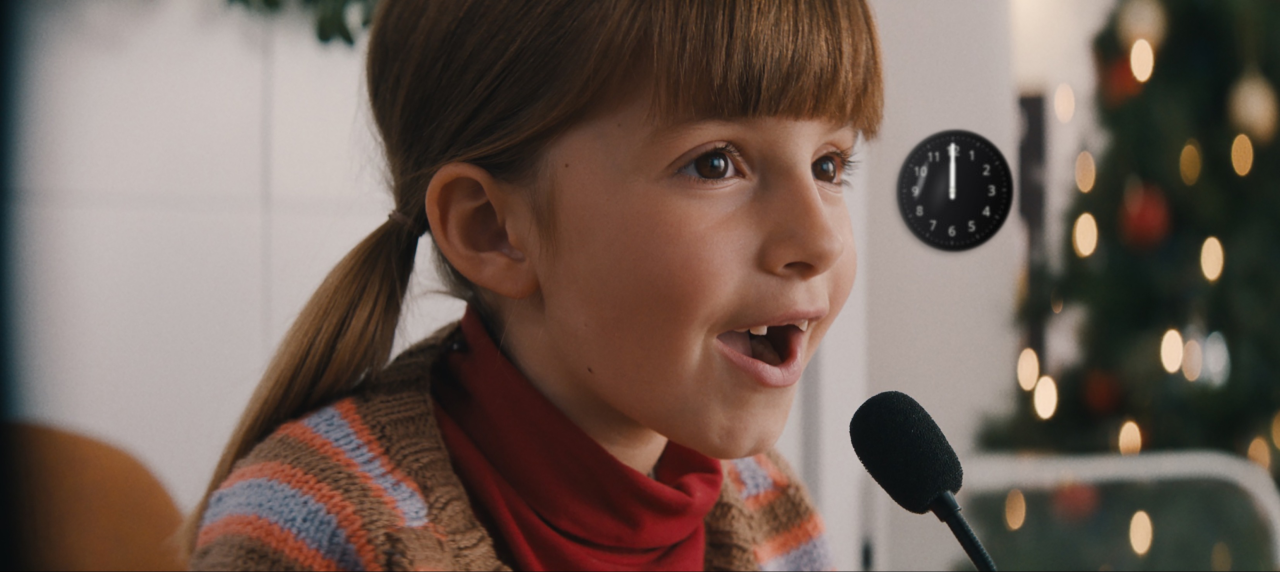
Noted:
**12:00**
